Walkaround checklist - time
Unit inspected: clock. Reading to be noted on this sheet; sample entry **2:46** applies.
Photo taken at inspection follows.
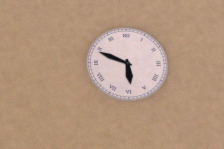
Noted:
**5:49**
